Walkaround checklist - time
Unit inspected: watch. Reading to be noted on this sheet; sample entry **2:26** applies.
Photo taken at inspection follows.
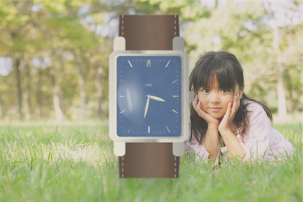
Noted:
**3:32**
